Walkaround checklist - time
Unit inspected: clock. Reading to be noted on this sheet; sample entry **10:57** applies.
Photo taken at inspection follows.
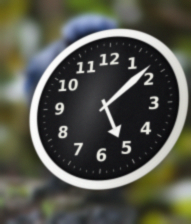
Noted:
**5:08**
